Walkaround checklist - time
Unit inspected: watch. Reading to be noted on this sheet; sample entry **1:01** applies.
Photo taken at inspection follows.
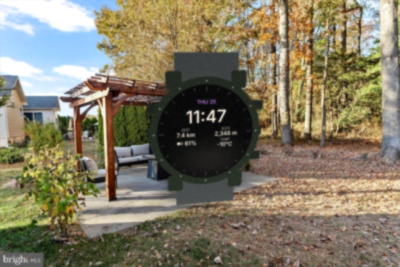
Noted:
**11:47**
